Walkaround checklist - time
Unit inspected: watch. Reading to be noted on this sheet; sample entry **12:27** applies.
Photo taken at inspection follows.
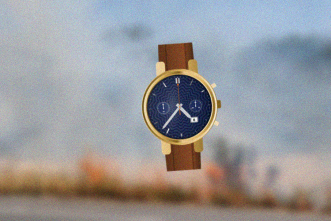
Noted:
**4:37**
